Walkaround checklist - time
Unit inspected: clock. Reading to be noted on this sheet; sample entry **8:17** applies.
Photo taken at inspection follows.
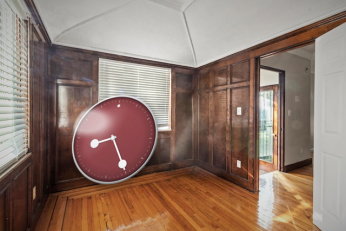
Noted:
**8:25**
